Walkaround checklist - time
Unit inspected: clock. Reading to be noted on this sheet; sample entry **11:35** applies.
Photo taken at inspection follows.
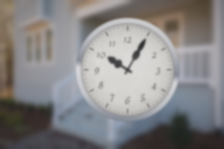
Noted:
**10:05**
